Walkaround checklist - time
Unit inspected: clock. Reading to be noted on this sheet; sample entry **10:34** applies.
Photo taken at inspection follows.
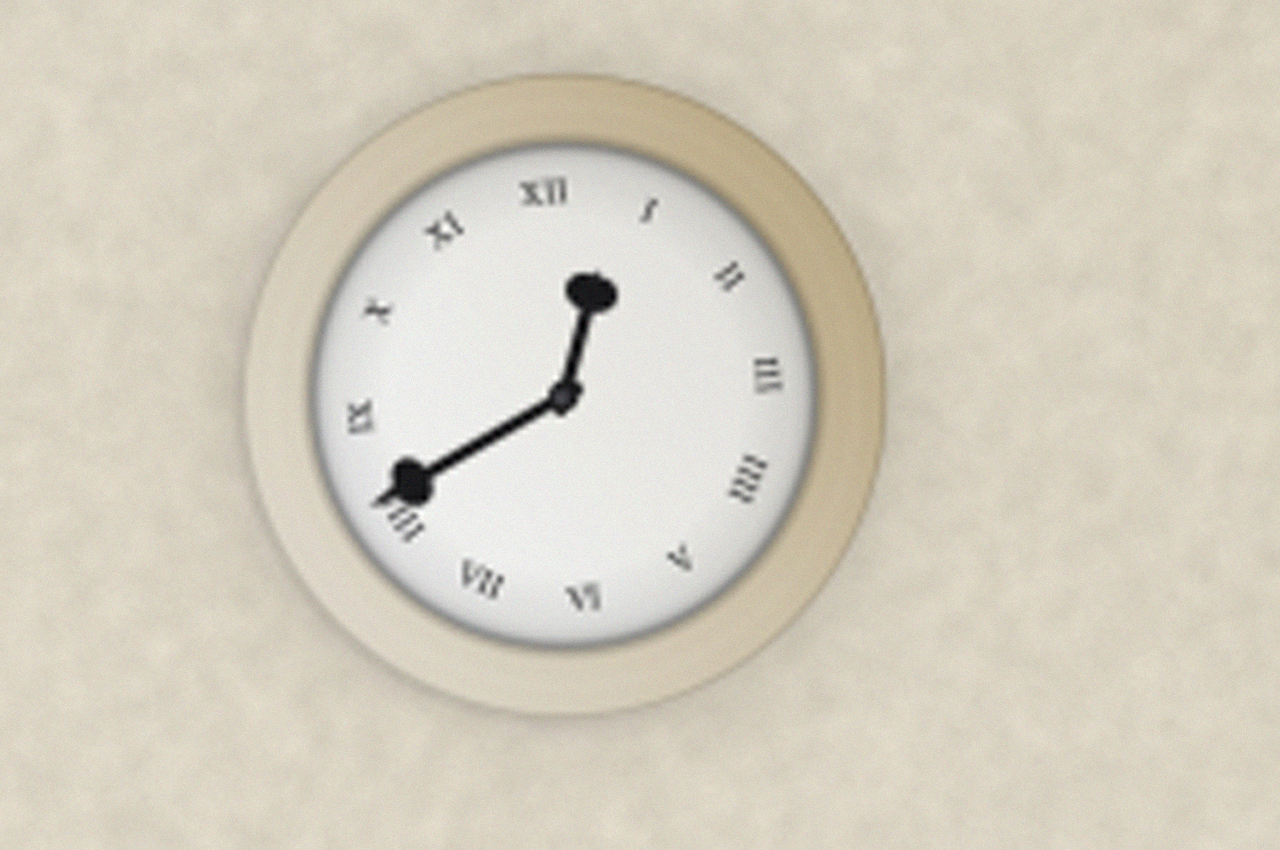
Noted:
**12:41**
